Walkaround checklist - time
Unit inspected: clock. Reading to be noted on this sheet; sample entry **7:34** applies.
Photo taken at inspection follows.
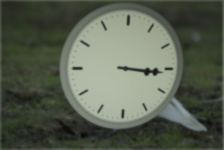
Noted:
**3:16**
